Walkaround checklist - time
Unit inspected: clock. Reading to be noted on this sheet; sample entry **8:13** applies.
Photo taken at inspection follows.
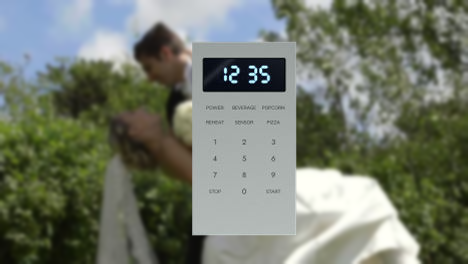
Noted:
**12:35**
